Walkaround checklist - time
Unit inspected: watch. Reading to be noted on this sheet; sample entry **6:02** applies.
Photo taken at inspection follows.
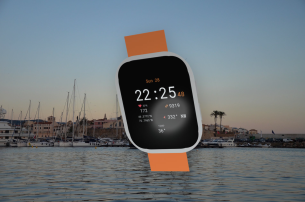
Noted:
**22:25**
